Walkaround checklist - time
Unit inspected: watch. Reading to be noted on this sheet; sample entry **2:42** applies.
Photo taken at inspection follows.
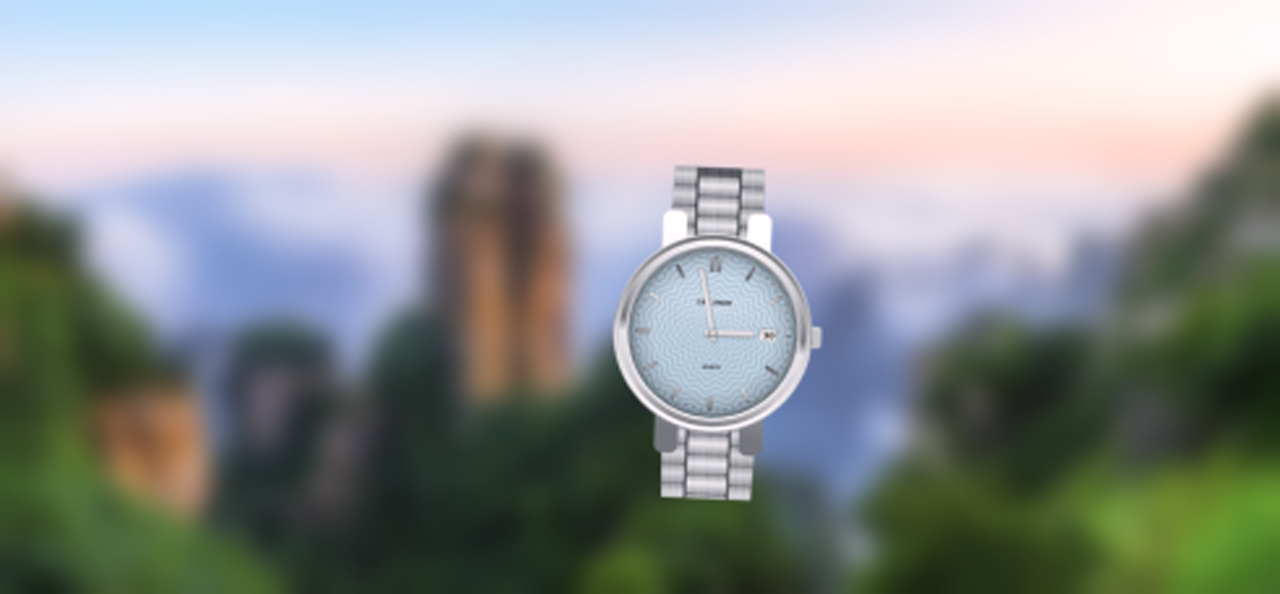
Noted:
**2:58**
